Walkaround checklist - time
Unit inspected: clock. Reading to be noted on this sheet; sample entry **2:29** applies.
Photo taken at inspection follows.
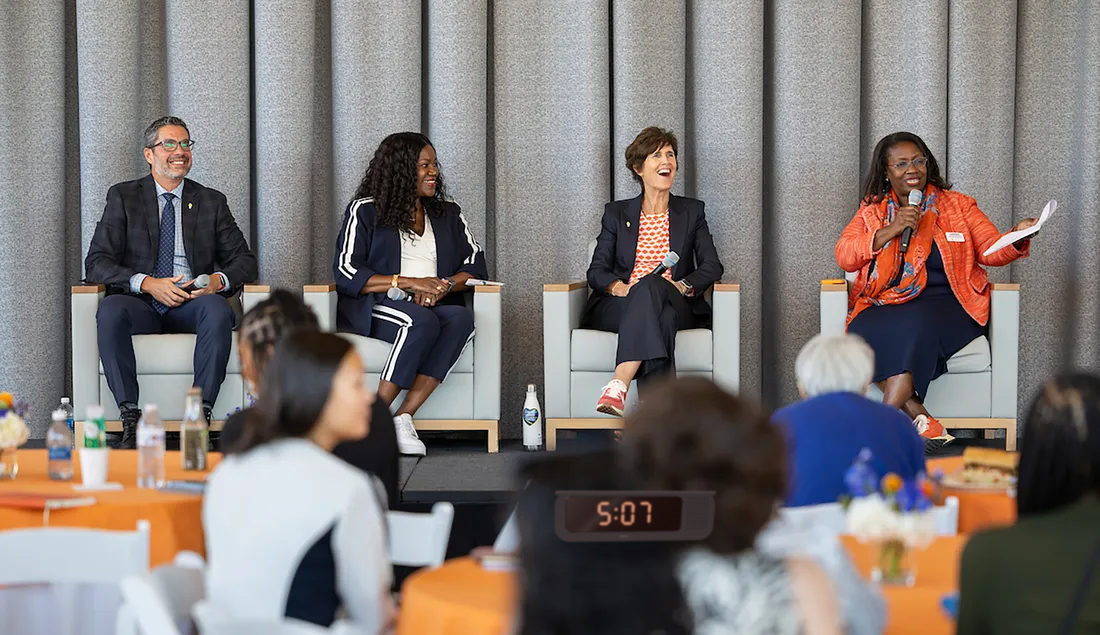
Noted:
**5:07**
